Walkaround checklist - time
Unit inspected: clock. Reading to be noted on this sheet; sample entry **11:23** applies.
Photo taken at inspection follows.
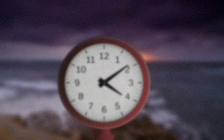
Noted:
**4:09**
